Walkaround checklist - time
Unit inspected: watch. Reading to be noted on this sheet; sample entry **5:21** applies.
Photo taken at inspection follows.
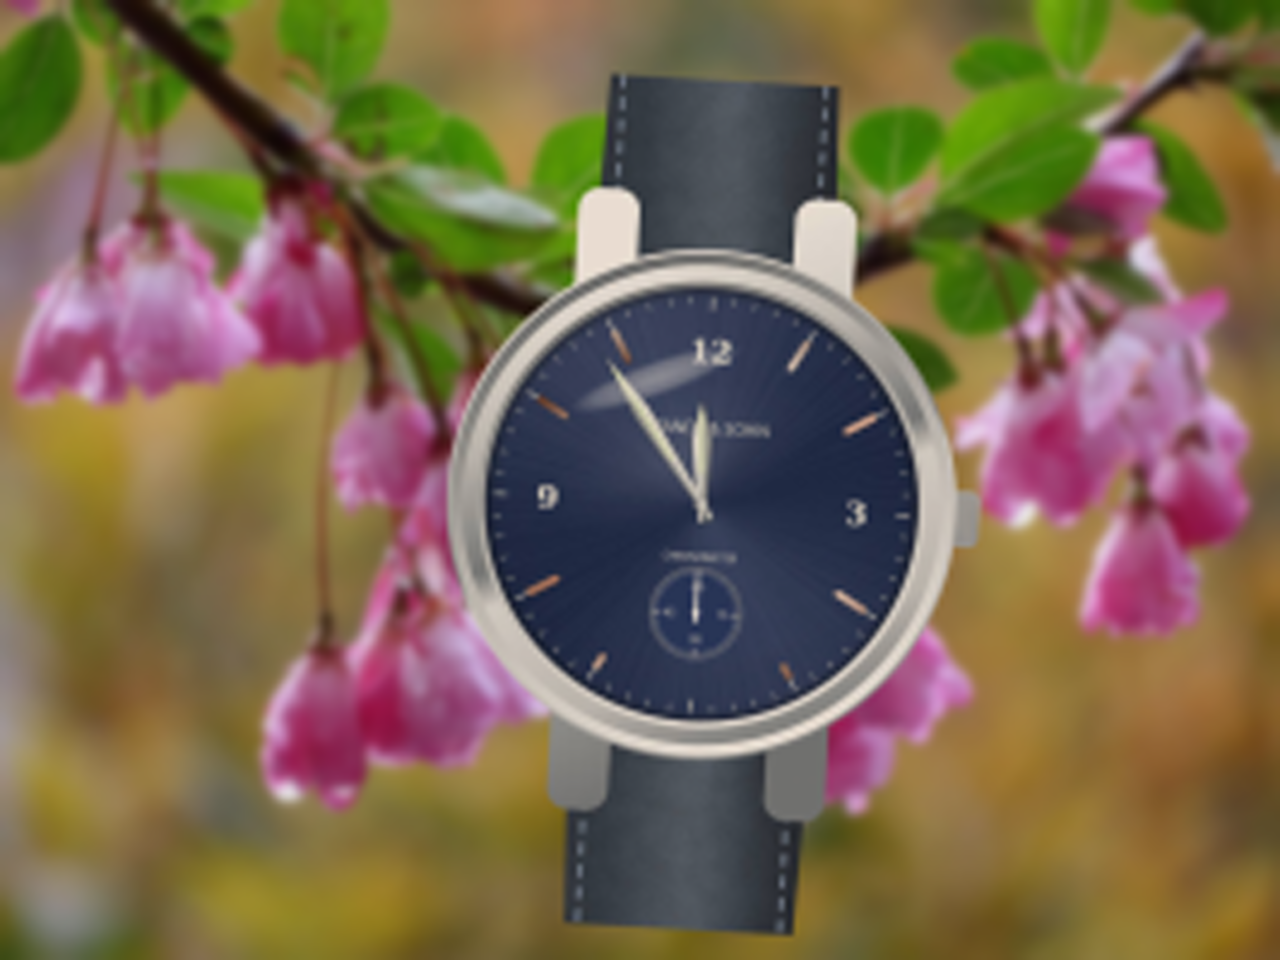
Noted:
**11:54**
